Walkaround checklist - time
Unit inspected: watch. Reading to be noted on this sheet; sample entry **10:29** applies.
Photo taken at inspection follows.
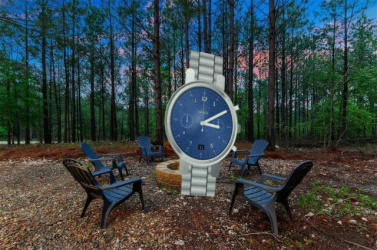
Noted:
**3:10**
